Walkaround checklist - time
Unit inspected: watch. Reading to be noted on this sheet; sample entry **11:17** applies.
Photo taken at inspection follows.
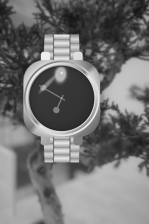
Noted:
**6:50**
